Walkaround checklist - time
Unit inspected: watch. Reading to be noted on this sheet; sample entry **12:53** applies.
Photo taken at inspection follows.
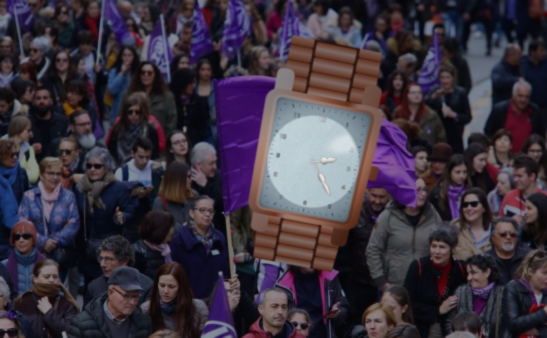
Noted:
**2:24**
